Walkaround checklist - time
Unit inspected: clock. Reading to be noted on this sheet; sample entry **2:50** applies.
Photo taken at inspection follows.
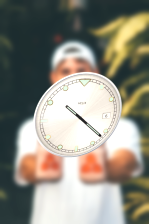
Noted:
**10:22**
